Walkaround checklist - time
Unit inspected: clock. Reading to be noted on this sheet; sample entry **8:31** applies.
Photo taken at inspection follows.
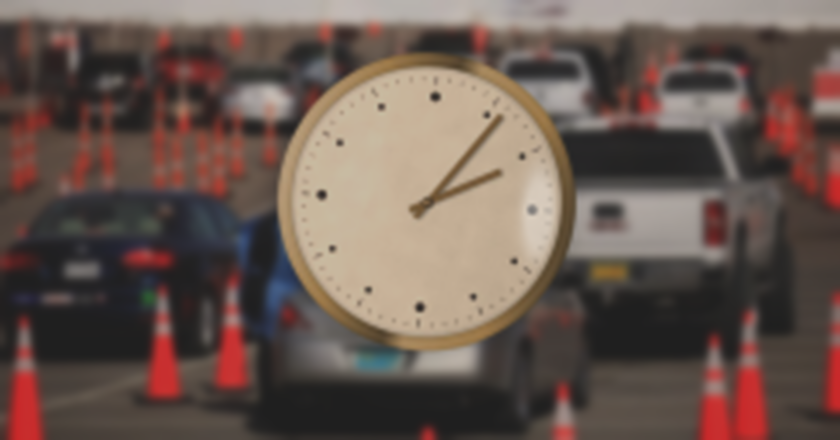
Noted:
**2:06**
